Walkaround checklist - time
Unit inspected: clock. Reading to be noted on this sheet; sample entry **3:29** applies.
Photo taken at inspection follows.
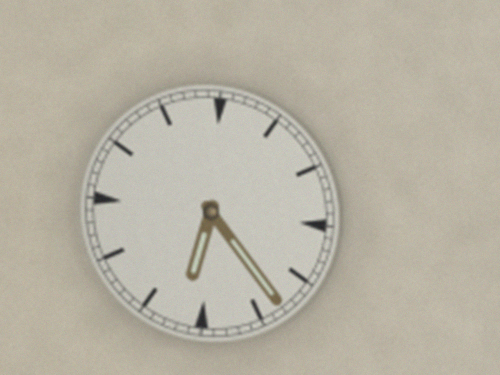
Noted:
**6:23**
